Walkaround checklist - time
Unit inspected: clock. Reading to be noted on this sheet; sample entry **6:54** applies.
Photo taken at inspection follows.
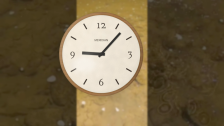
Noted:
**9:07**
